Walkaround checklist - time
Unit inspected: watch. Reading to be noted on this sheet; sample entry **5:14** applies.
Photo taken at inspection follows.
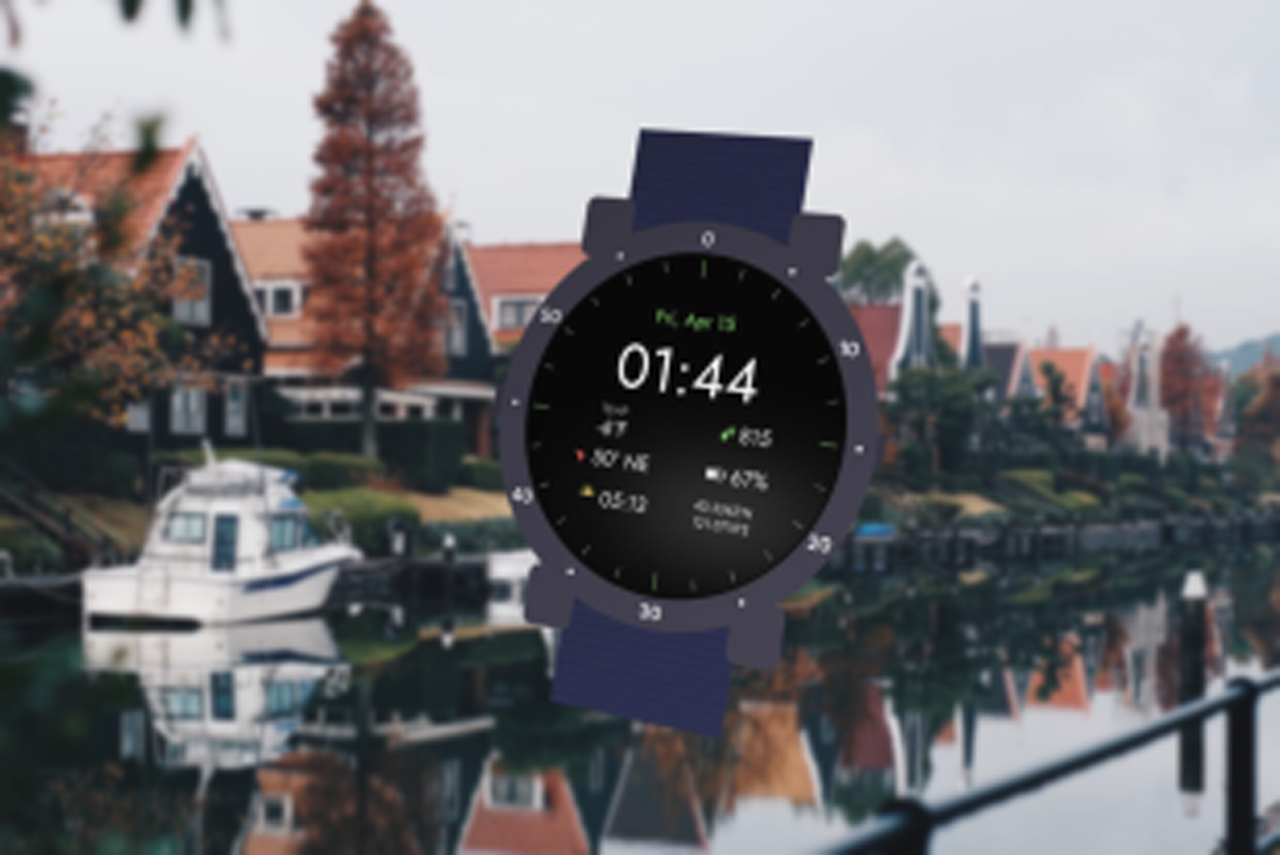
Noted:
**1:44**
